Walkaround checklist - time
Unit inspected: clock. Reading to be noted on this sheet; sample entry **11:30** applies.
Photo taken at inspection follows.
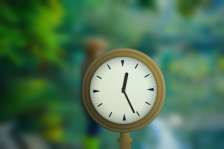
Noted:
**12:26**
